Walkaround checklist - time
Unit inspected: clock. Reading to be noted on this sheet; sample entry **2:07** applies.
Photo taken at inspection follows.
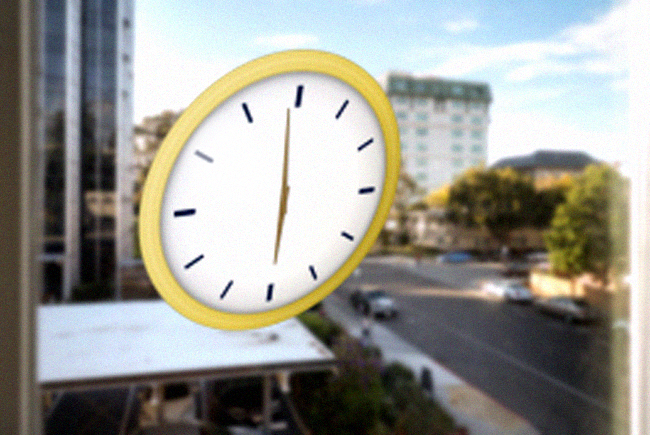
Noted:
**5:59**
